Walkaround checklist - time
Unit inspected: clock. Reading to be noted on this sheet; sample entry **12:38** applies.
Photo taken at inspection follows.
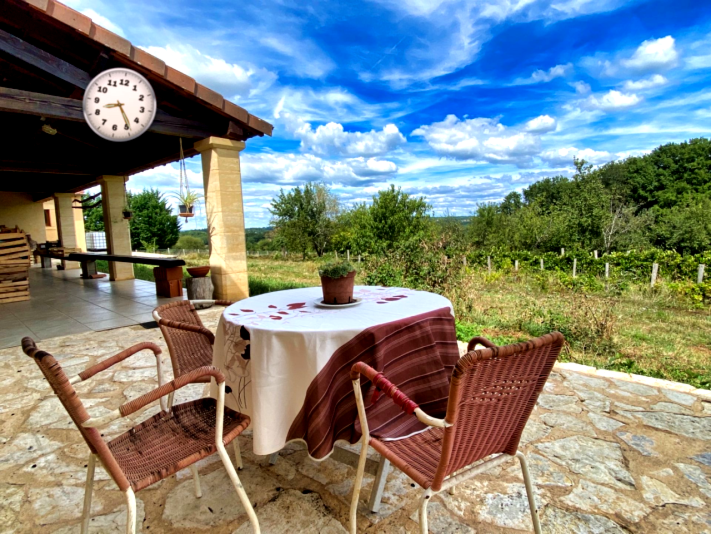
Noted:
**8:24**
